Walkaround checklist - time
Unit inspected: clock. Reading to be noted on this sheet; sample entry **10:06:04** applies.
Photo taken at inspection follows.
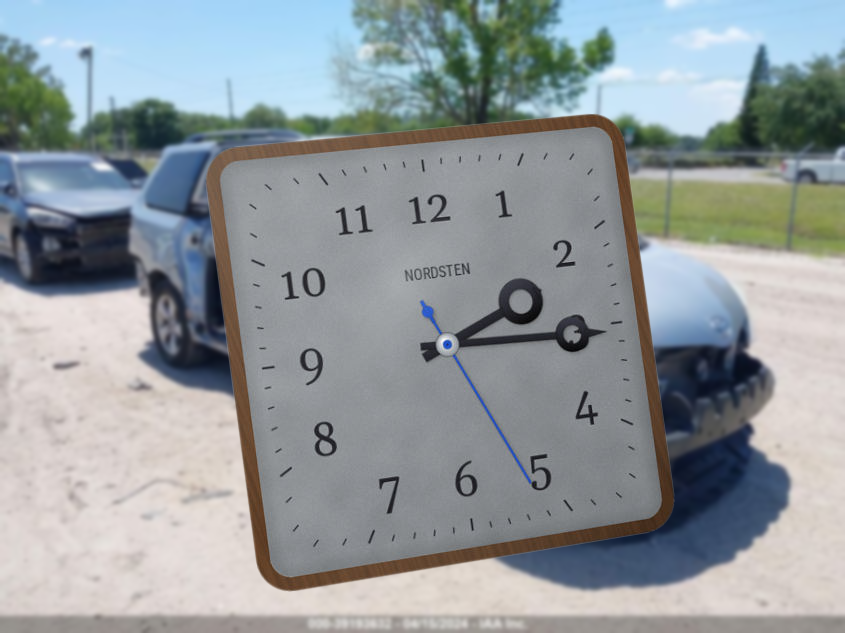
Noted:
**2:15:26**
